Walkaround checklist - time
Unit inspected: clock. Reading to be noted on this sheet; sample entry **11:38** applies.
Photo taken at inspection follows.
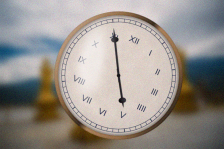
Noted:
**4:55**
